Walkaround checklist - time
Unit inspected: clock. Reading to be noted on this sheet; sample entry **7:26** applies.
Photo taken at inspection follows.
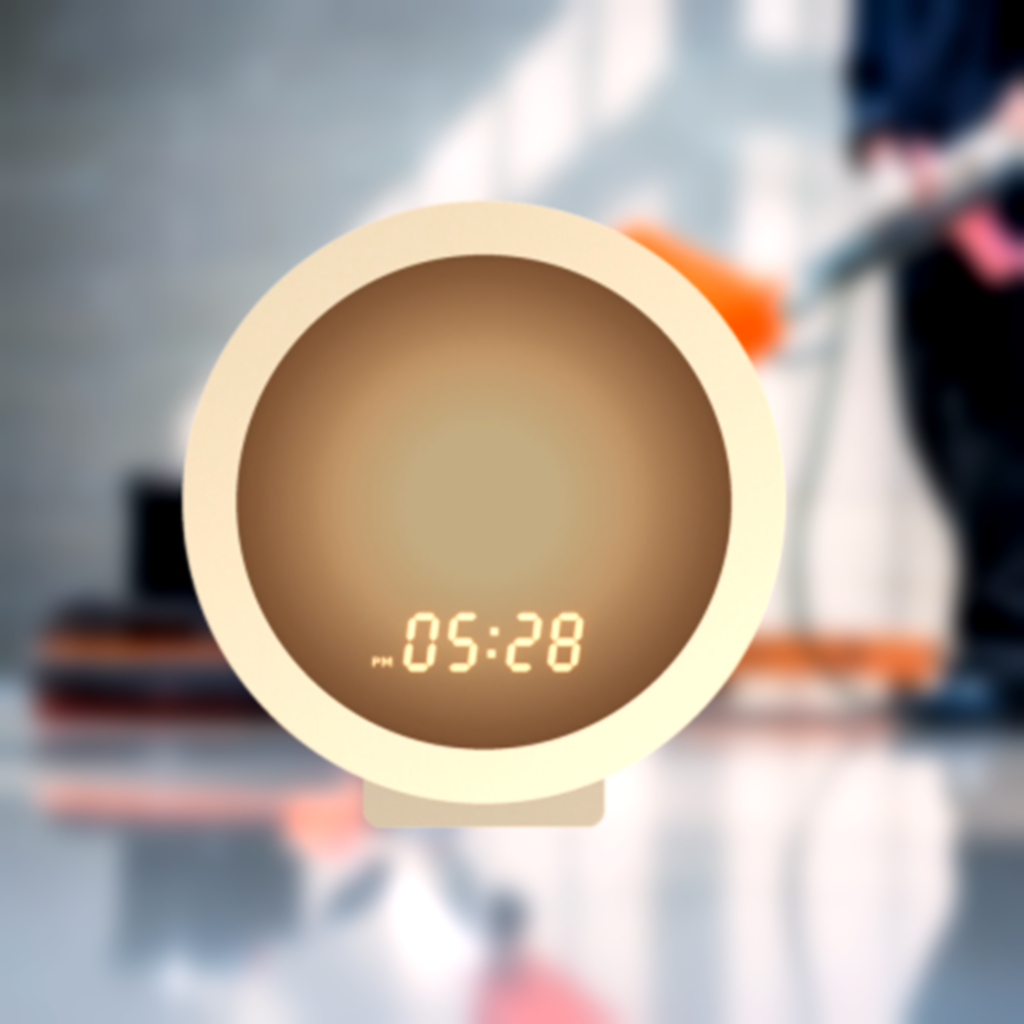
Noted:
**5:28**
